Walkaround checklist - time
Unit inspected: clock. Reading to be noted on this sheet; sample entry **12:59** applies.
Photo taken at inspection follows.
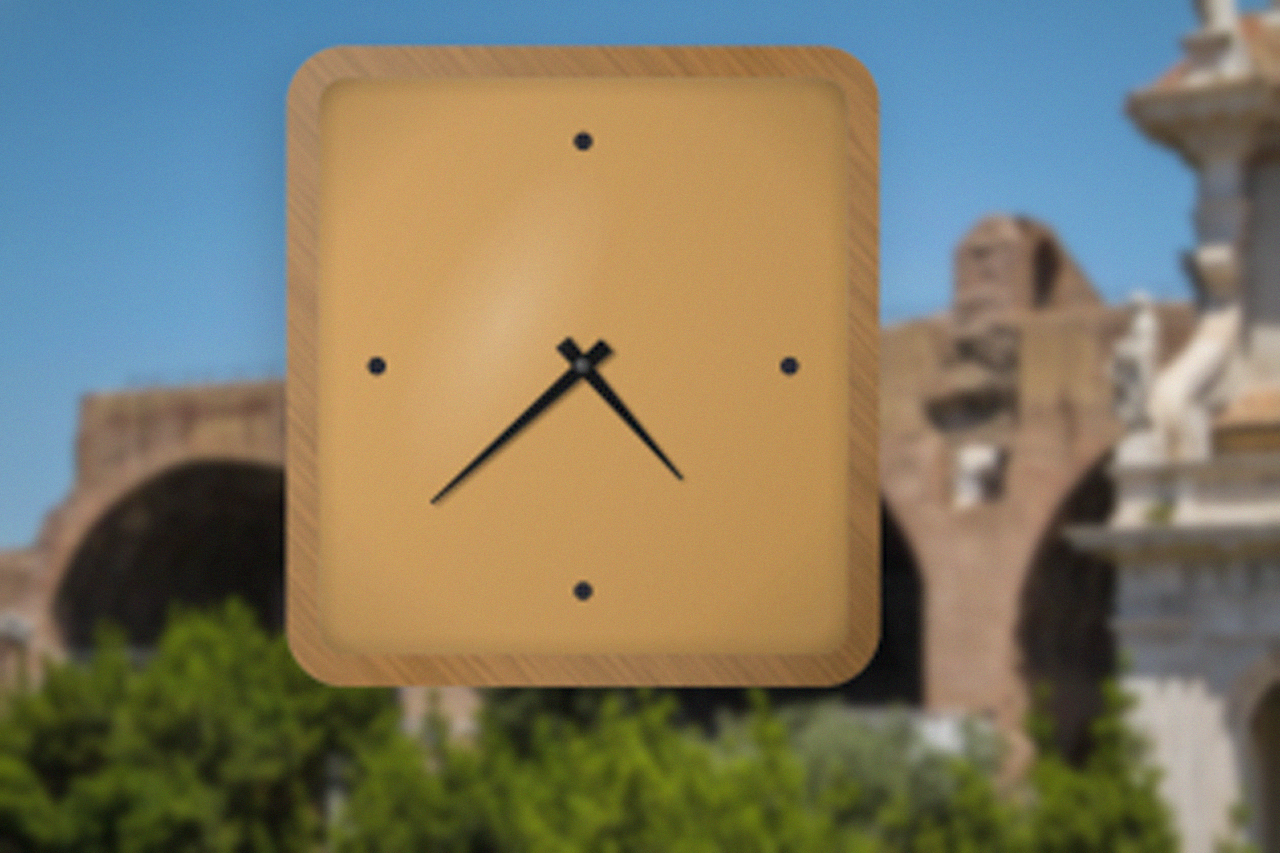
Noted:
**4:38**
